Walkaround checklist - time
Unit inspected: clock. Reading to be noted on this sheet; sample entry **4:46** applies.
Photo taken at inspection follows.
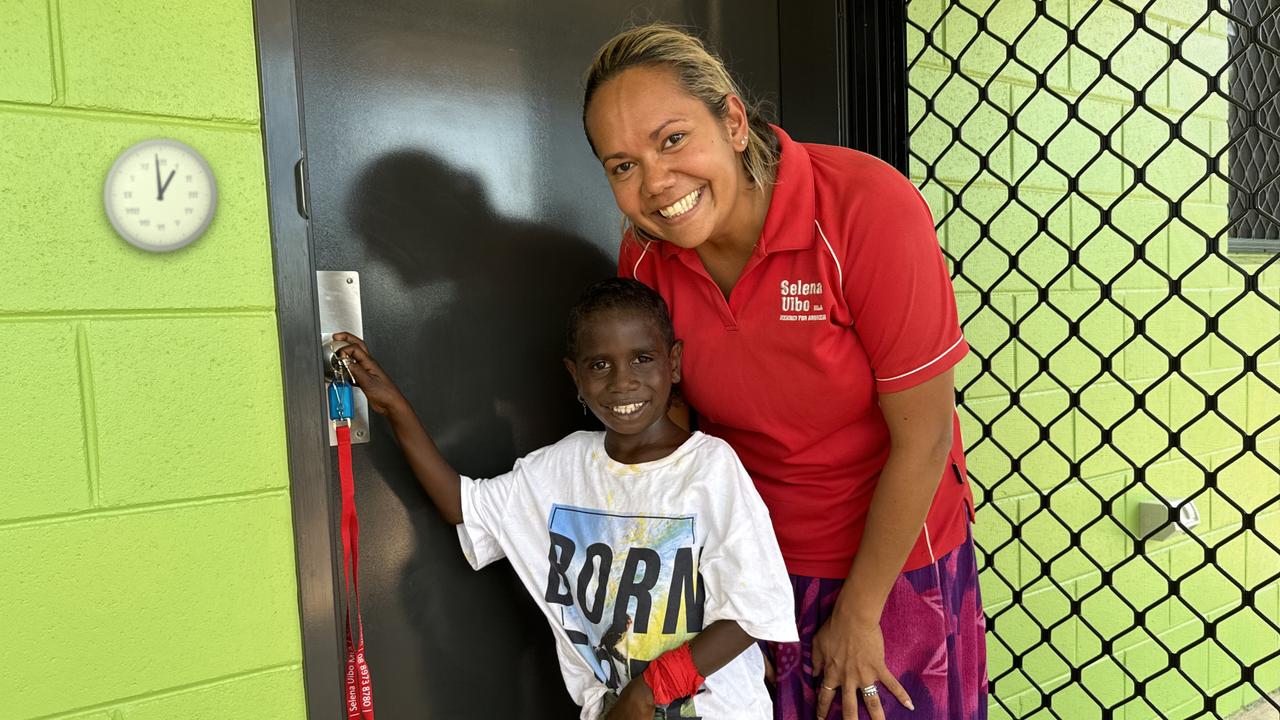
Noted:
**12:59**
